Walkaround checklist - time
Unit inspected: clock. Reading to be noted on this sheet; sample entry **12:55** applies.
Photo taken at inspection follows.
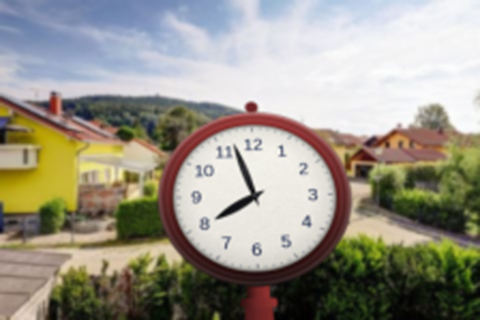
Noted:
**7:57**
